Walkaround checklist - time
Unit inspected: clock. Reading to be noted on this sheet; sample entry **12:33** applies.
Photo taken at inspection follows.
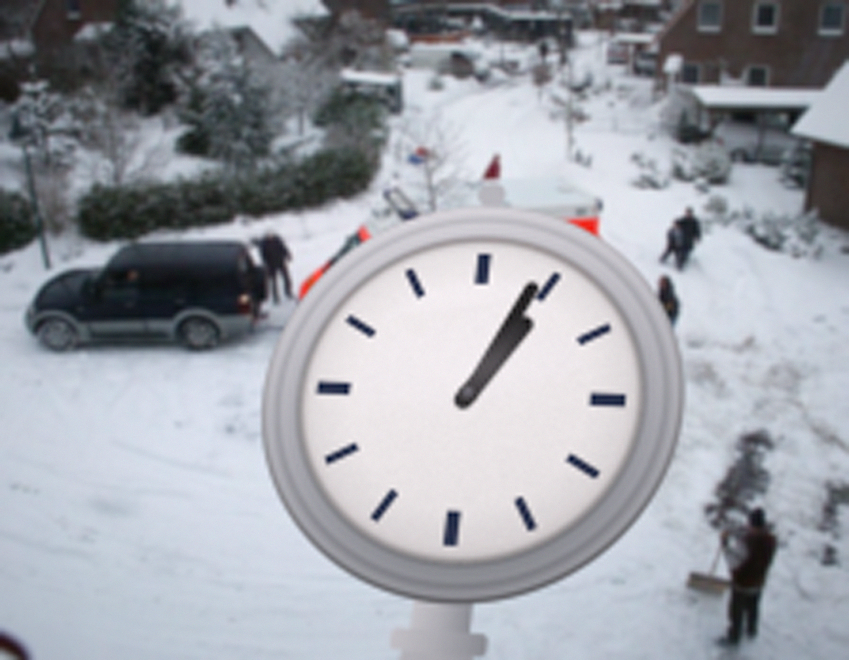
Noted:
**1:04**
